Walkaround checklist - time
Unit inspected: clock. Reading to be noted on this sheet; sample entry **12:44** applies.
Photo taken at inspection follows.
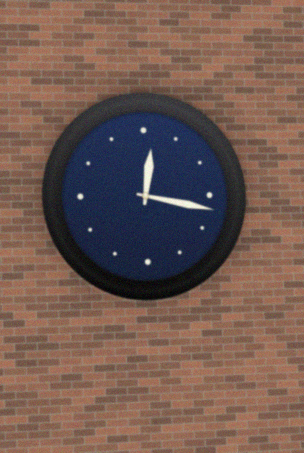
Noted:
**12:17**
